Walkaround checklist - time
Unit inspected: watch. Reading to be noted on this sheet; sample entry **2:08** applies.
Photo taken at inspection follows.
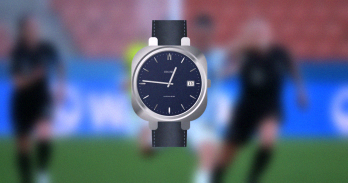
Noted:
**12:46**
